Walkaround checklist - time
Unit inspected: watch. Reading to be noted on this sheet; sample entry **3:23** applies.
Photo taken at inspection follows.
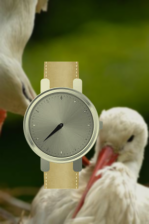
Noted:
**7:38**
